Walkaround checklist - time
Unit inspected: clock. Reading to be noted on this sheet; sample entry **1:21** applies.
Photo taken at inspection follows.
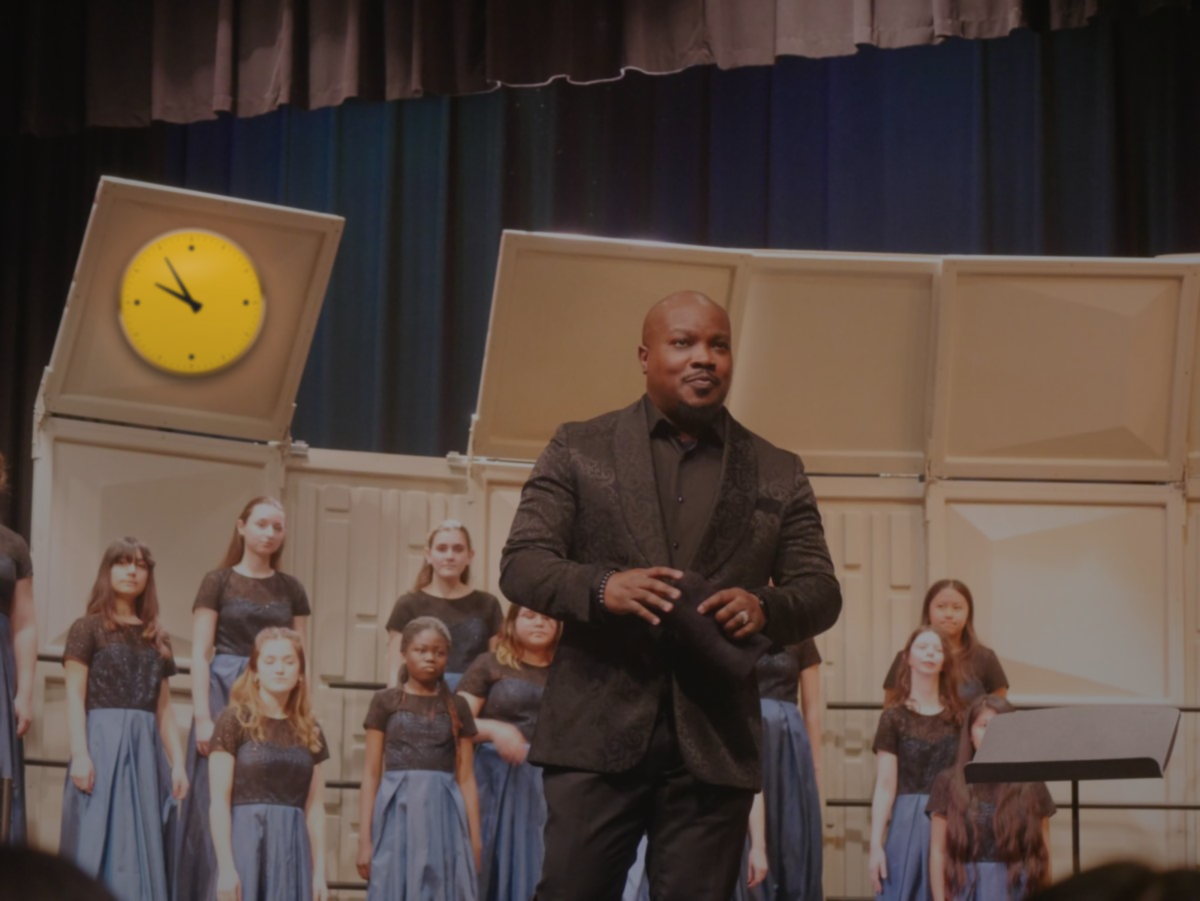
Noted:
**9:55**
